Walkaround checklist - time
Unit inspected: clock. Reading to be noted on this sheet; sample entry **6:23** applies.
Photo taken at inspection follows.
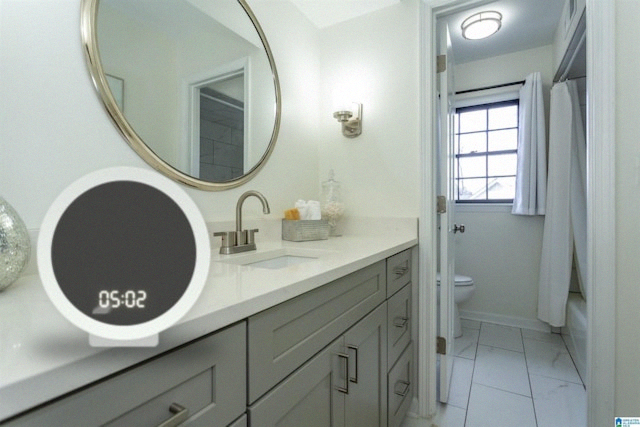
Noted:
**5:02**
